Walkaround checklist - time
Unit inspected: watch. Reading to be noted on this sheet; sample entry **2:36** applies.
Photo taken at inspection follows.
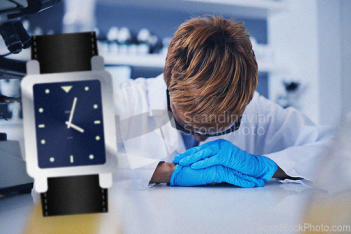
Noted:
**4:03**
